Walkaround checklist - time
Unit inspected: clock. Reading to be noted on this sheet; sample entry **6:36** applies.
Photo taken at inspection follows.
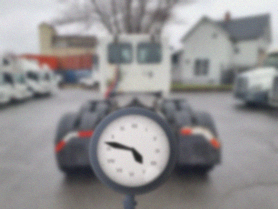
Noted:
**4:47**
